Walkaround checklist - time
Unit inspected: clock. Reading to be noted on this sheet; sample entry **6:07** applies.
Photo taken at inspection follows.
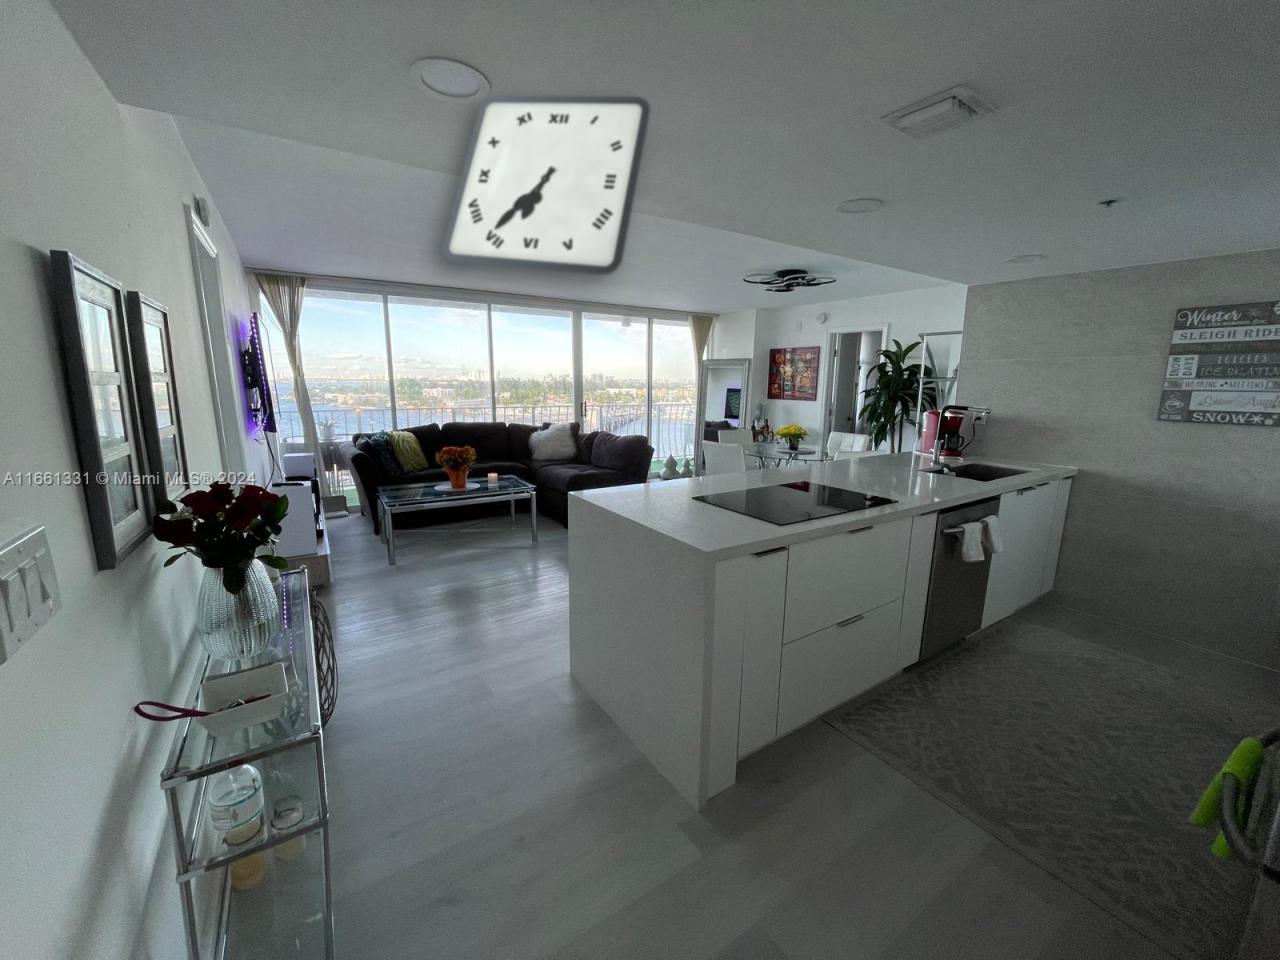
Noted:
**6:36**
